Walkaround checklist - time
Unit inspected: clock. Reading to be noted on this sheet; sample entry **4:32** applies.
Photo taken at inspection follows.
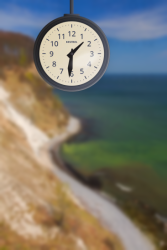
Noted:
**1:31**
